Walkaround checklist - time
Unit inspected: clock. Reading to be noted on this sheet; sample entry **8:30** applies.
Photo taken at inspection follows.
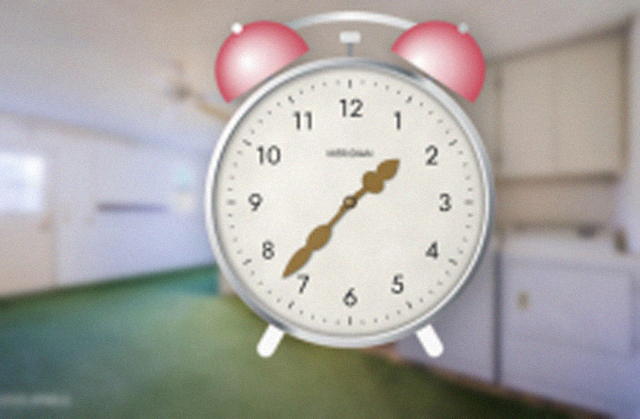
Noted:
**1:37**
